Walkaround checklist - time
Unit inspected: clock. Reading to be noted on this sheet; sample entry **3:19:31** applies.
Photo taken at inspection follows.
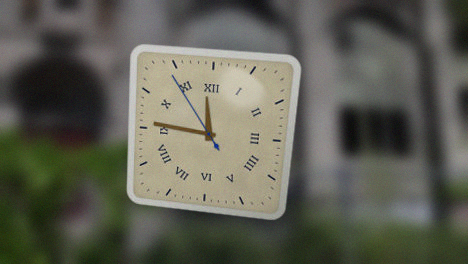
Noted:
**11:45:54**
